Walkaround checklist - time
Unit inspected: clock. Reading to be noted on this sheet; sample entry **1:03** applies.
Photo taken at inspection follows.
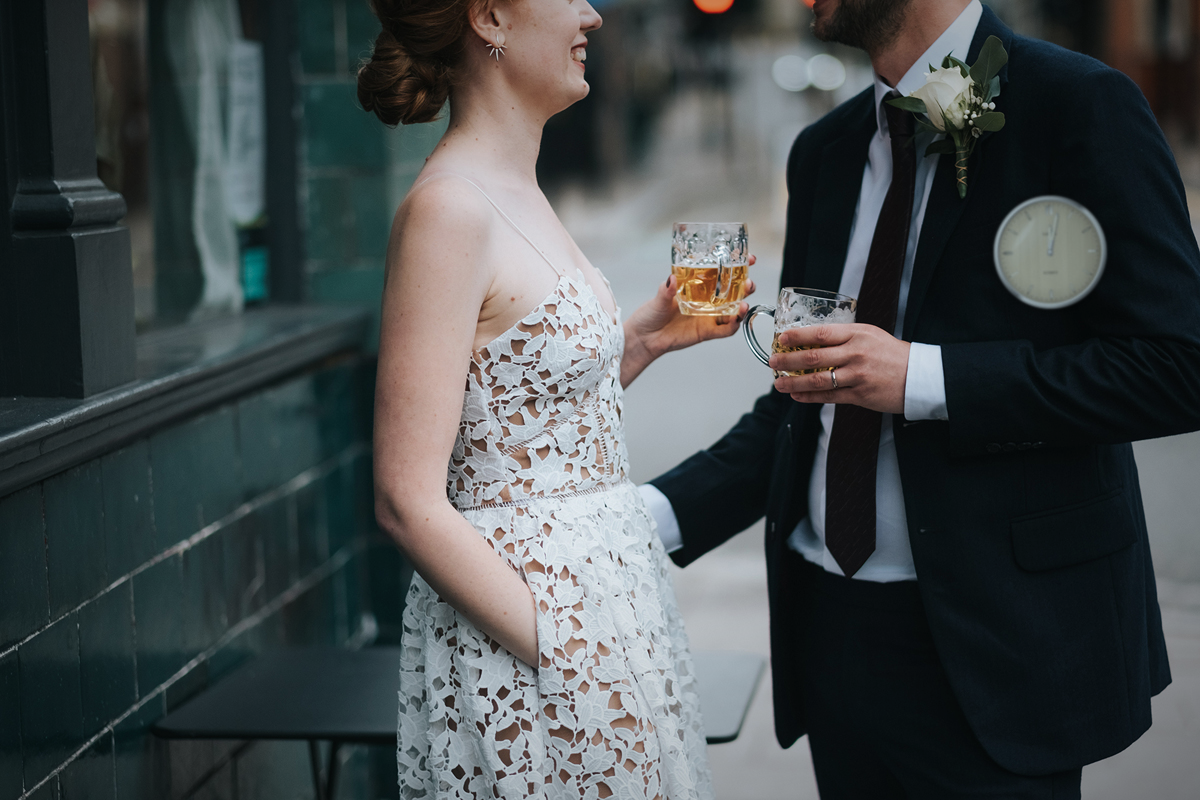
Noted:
**12:02**
